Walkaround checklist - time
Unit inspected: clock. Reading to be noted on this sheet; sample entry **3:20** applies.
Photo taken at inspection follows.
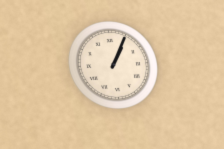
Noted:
**1:05**
